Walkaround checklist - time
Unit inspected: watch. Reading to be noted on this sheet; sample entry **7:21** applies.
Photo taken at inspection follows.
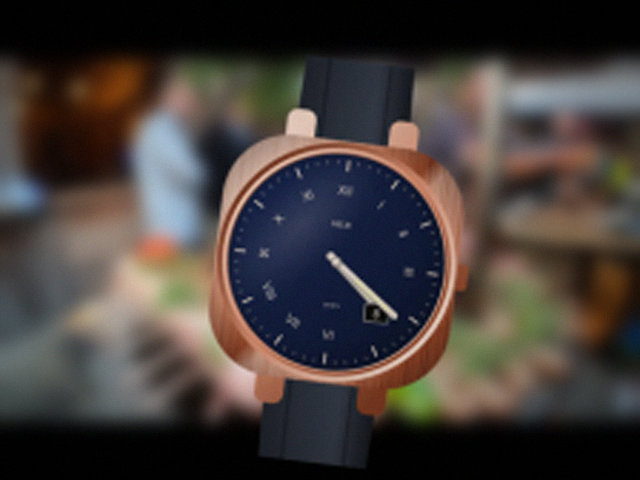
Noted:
**4:21**
